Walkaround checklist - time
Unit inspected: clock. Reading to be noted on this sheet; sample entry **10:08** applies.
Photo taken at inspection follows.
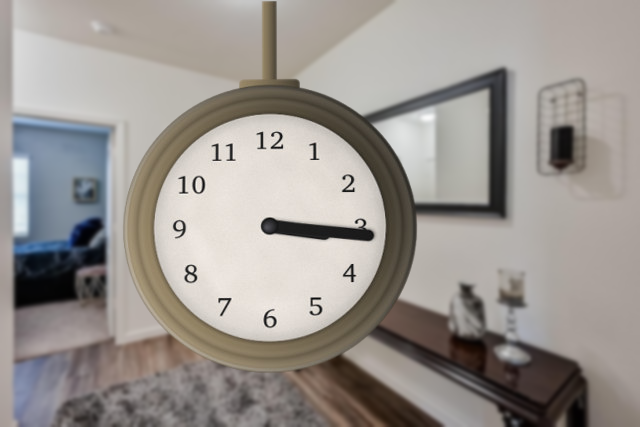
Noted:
**3:16**
